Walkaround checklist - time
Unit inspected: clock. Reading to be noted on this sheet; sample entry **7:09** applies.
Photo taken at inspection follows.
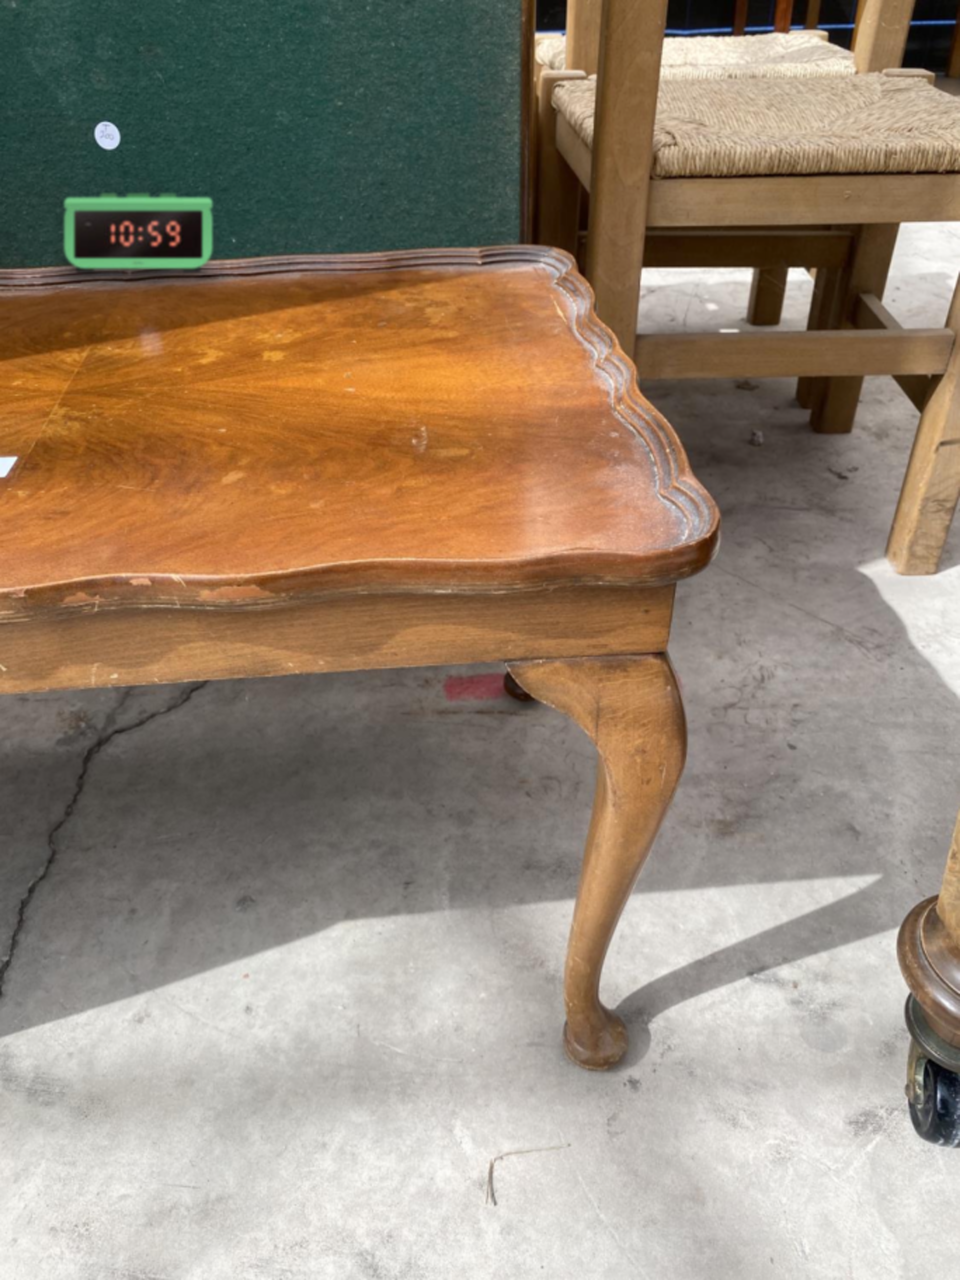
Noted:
**10:59**
